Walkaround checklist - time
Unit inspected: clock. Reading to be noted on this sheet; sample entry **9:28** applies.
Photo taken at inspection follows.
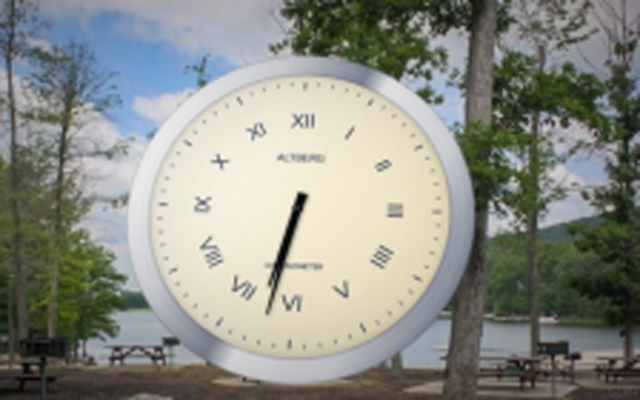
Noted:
**6:32**
